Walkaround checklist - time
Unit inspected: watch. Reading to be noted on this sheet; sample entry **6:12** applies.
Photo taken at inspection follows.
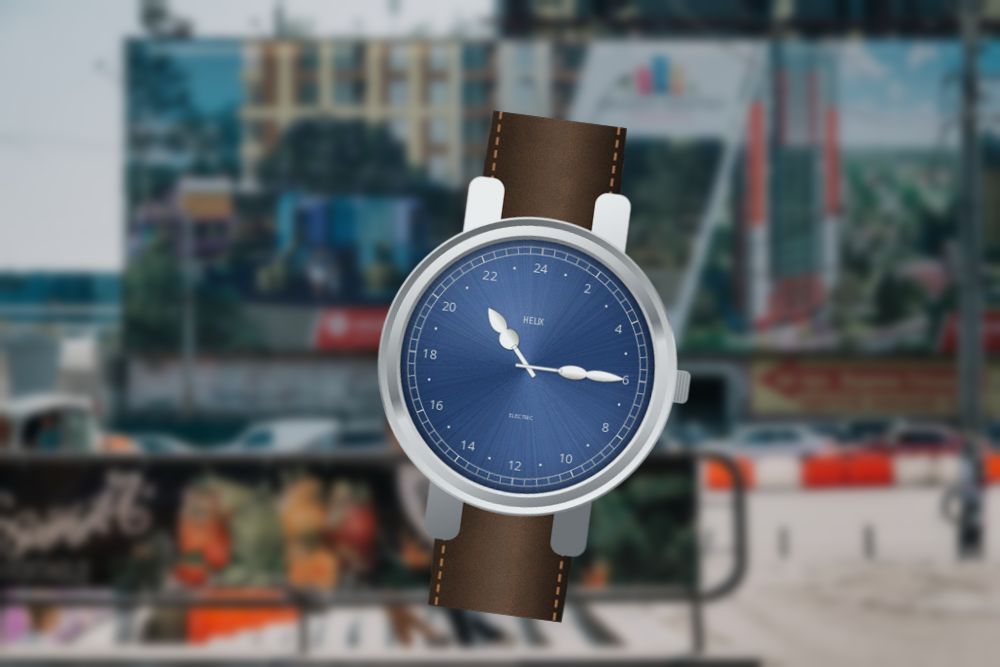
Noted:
**21:15**
